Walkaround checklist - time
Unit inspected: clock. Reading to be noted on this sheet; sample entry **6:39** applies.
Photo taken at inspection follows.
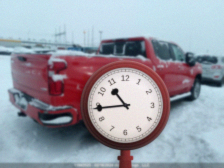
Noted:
**10:44**
